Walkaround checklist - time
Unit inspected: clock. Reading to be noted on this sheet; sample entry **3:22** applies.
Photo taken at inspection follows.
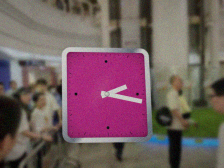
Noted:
**2:17**
